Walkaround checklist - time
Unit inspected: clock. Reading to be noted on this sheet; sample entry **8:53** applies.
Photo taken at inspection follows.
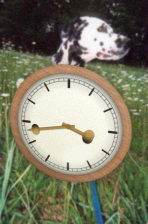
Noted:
**3:43**
